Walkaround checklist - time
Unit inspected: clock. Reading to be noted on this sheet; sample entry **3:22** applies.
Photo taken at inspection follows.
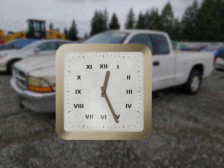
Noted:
**12:26**
